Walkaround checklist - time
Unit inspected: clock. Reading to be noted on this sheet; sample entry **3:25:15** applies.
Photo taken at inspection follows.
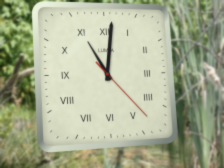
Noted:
**11:01:23**
